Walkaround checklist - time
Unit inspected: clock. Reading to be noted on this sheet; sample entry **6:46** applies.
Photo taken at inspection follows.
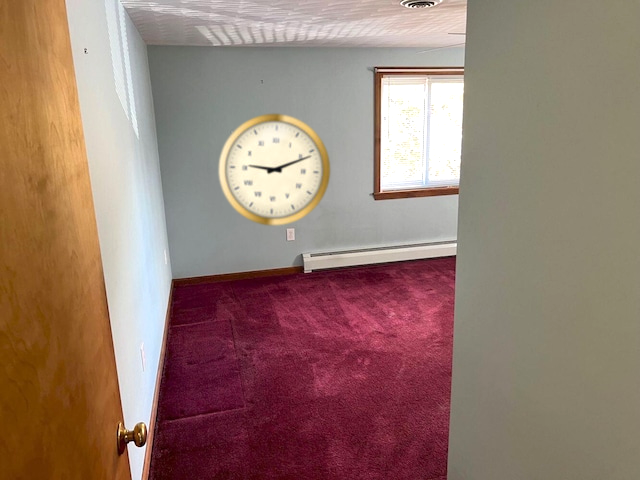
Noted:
**9:11**
